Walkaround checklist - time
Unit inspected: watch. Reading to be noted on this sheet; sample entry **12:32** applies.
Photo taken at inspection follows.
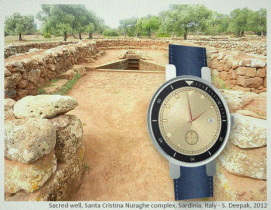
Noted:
**1:59**
